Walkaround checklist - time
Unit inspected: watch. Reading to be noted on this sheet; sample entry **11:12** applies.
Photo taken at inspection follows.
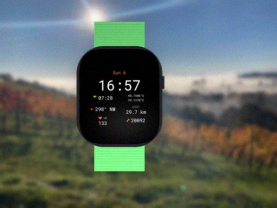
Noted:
**16:57**
